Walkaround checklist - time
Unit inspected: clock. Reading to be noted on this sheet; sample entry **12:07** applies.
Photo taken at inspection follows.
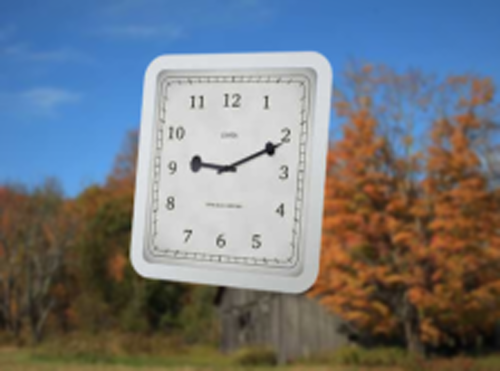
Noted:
**9:11**
